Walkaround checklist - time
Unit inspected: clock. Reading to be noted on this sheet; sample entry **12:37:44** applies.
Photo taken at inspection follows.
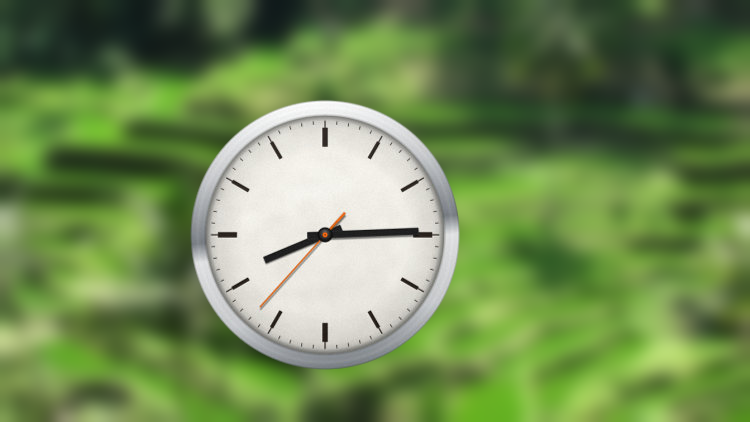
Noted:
**8:14:37**
